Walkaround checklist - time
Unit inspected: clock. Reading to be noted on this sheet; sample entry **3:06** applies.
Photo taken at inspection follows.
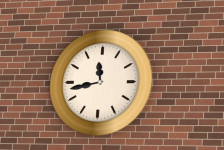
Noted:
**11:43**
